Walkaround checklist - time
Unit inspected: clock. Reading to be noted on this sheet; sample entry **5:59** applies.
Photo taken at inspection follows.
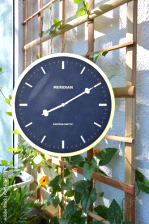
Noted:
**8:10**
